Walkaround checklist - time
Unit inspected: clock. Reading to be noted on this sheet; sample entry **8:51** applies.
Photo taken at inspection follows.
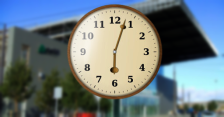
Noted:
**6:03**
